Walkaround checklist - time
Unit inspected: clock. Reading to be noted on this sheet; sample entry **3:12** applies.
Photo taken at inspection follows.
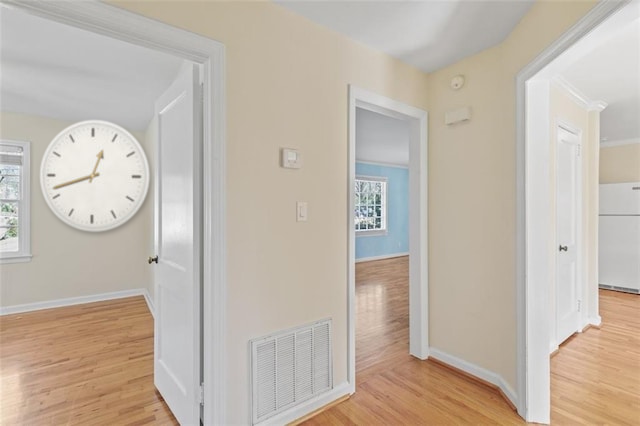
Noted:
**12:42**
